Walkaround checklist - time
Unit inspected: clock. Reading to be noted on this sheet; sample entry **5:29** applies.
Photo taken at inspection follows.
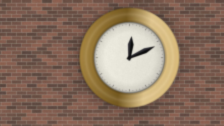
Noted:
**12:11**
